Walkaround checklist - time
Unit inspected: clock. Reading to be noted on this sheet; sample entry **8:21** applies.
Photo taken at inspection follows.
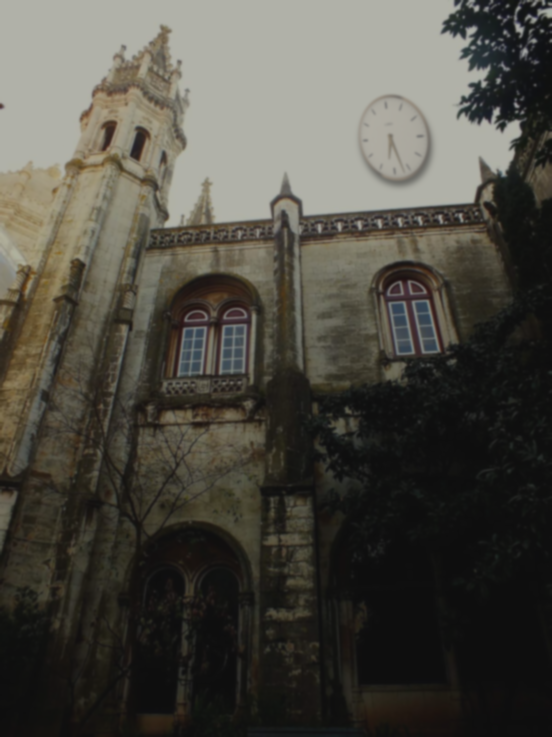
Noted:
**6:27**
